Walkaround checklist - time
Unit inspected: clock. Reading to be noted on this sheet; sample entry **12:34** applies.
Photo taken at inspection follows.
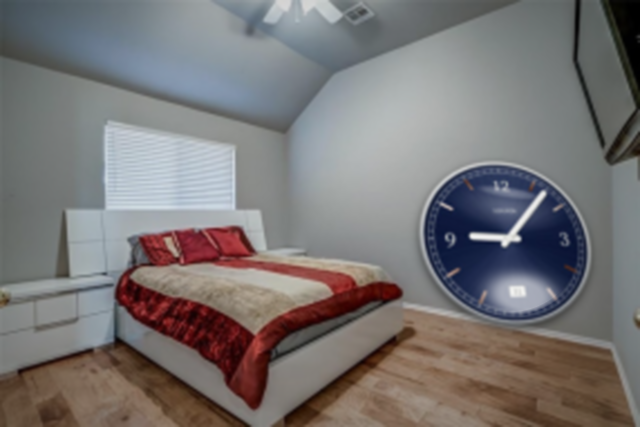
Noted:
**9:07**
